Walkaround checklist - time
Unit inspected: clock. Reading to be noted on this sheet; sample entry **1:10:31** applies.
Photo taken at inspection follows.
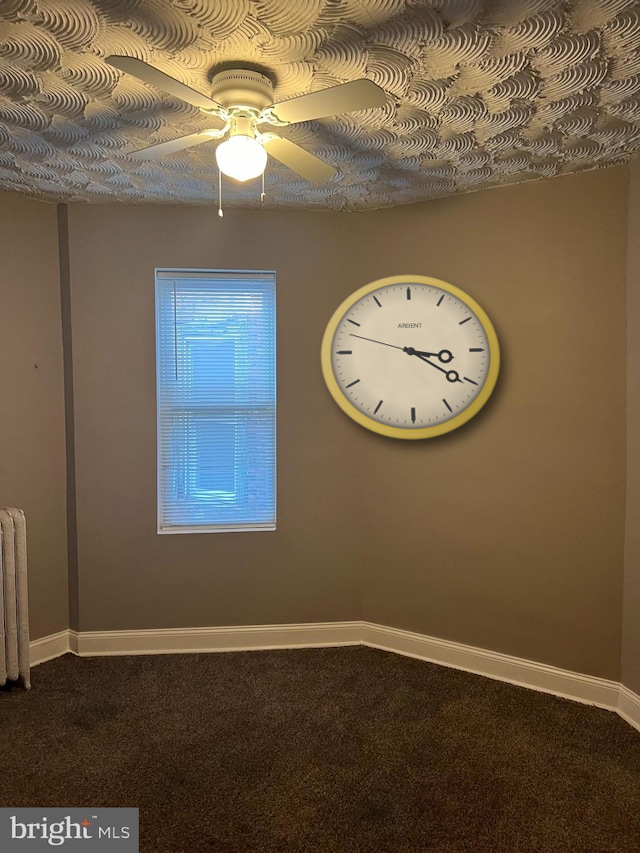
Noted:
**3:20:48**
